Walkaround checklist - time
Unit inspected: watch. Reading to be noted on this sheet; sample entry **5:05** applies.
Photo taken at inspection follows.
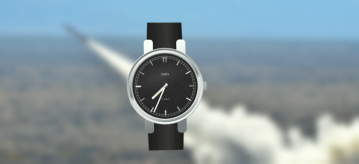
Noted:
**7:34**
